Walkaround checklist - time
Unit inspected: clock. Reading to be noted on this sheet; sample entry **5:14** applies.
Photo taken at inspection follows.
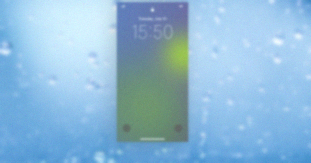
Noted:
**15:50**
